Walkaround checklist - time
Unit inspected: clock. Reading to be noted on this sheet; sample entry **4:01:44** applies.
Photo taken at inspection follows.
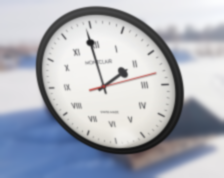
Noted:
**1:59:13**
